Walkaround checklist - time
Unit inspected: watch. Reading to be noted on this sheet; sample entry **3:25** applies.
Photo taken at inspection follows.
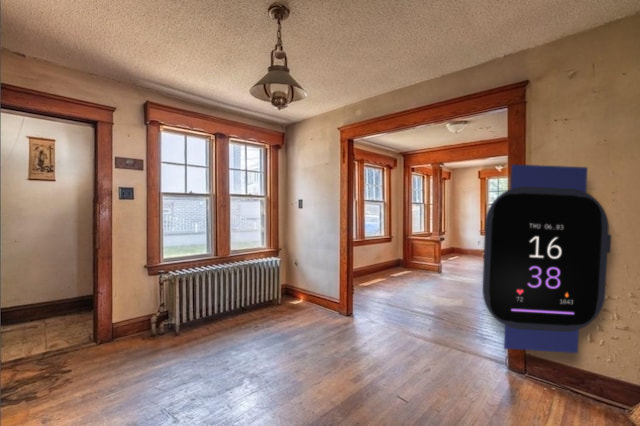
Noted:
**16:38**
